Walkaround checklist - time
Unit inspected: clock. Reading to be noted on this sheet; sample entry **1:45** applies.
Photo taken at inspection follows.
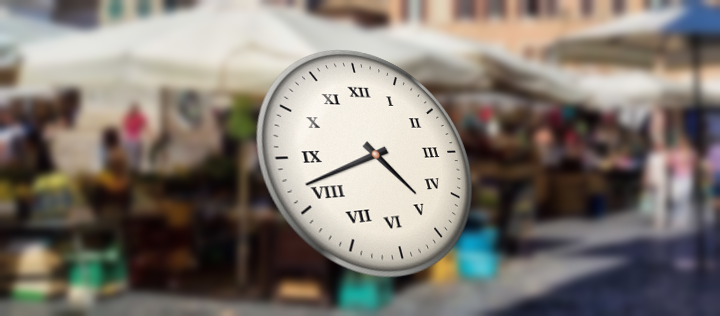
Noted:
**4:42**
